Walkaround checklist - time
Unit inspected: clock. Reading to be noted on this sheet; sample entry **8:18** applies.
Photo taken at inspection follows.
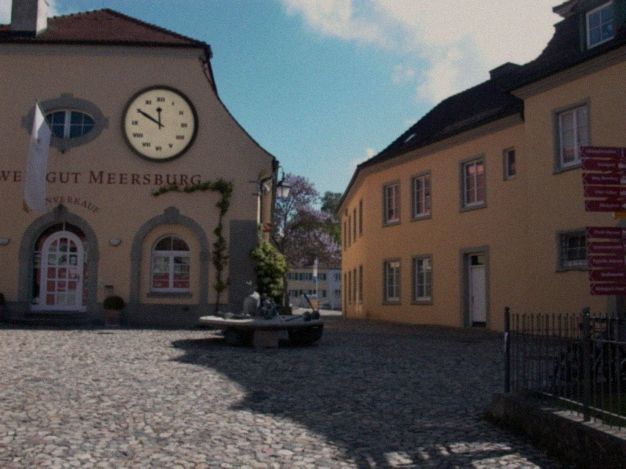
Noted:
**11:50**
